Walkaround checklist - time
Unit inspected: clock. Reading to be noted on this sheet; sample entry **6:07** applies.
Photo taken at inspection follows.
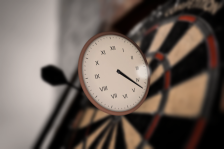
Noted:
**4:22**
